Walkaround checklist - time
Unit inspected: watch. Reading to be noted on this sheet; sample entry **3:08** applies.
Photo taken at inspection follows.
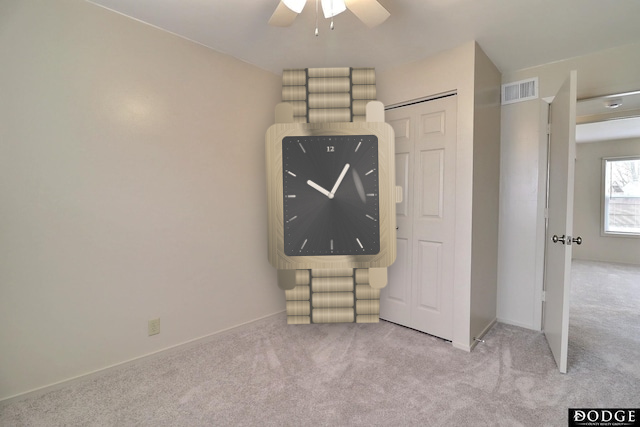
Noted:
**10:05**
